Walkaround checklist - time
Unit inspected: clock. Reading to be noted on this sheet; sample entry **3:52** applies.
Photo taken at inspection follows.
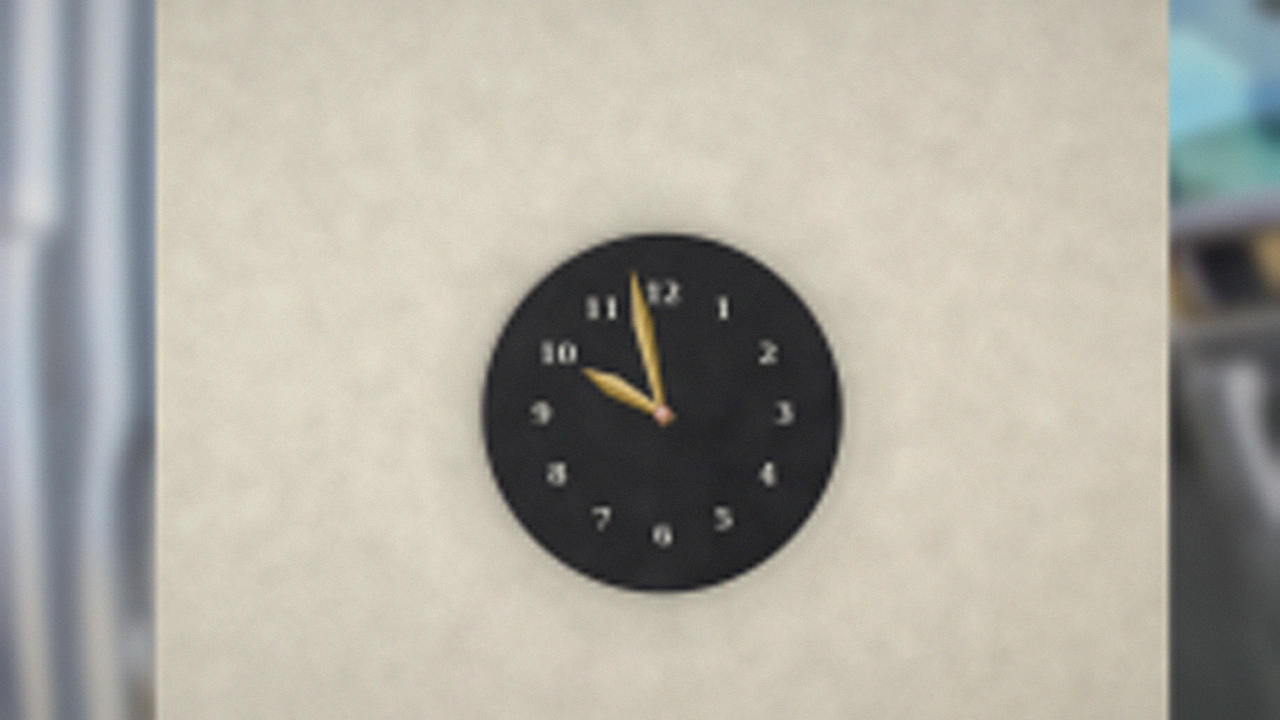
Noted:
**9:58**
